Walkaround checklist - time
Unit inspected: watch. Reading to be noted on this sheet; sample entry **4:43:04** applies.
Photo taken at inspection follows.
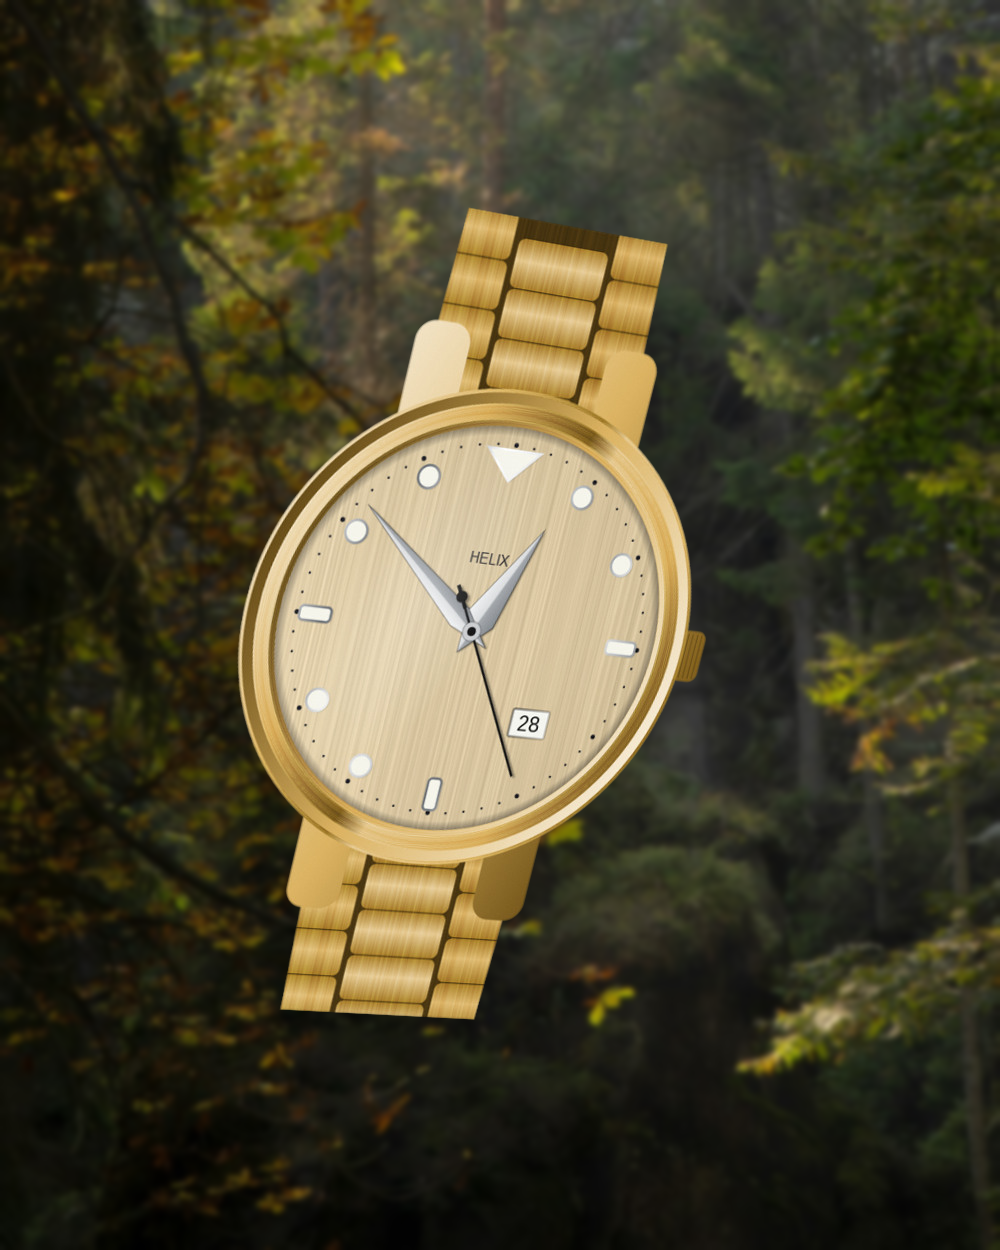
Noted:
**12:51:25**
